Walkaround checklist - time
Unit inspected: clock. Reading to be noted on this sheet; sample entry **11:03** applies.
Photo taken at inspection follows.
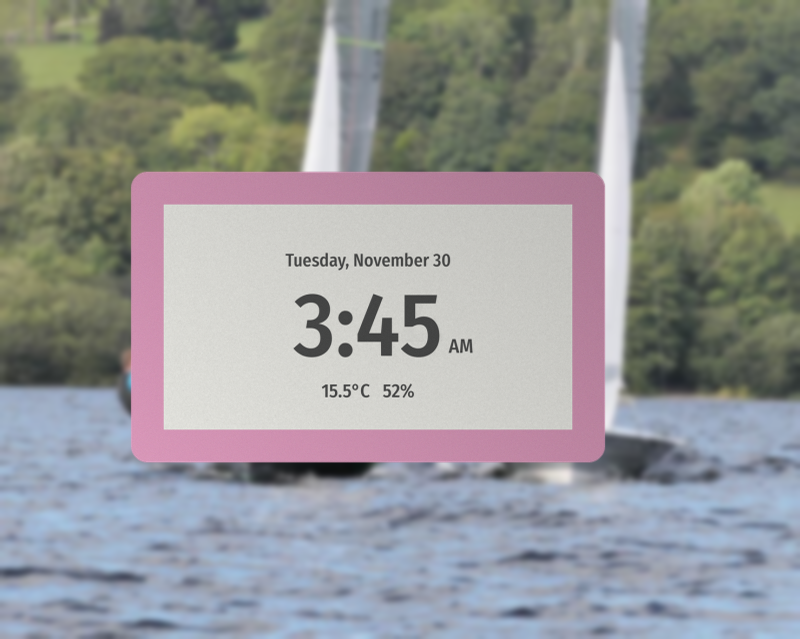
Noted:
**3:45**
